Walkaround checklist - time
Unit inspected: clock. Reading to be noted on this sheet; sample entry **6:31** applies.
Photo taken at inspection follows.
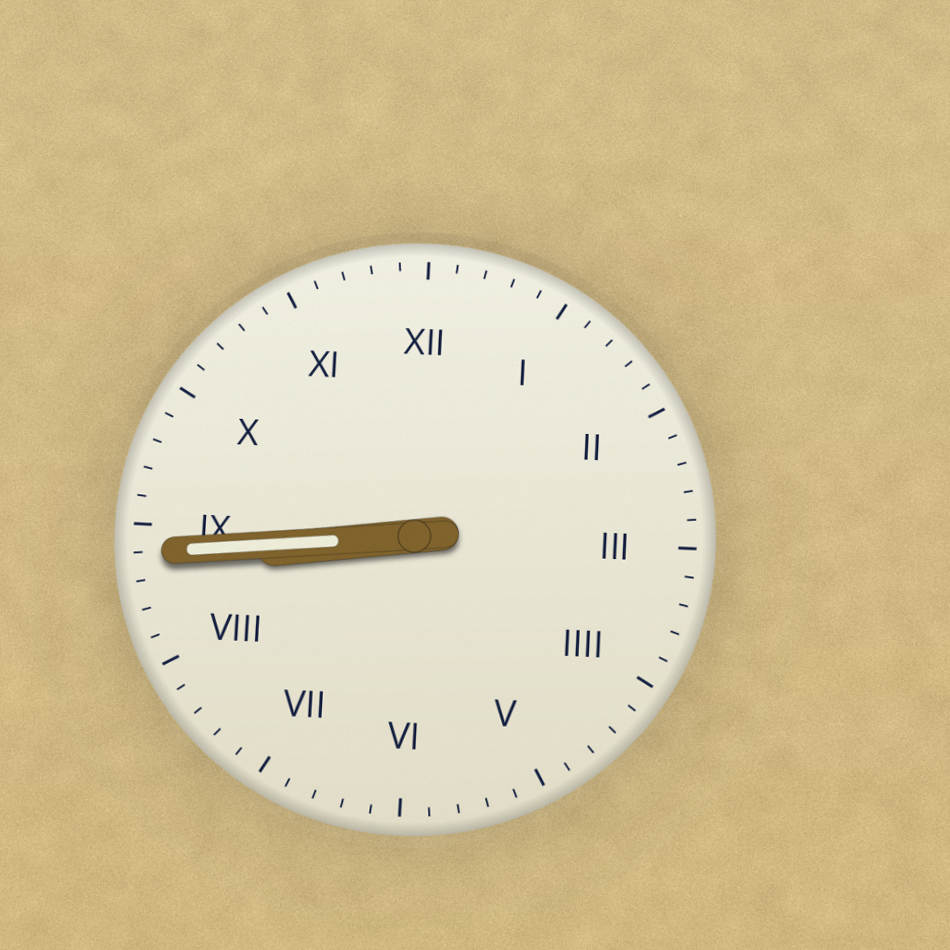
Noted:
**8:44**
